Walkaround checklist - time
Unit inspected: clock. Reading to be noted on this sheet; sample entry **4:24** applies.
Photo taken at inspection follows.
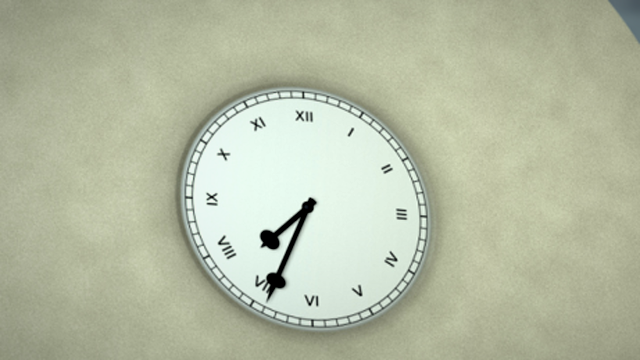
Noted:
**7:34**
